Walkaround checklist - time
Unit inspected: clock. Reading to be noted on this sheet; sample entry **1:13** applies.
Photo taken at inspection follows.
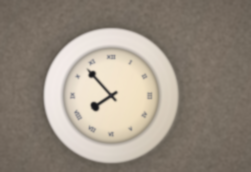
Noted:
**7:53**
